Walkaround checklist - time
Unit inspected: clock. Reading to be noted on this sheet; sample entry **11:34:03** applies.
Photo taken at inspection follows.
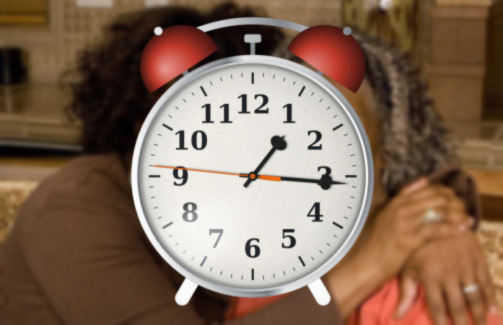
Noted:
**1:15:46**
